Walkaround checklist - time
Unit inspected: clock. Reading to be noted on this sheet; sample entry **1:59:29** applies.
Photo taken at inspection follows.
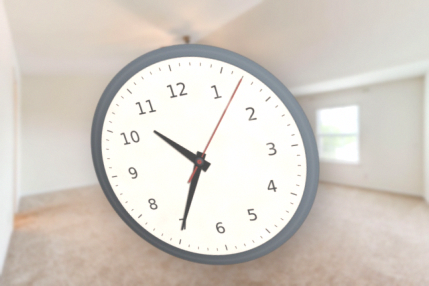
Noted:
**10:35:07**
